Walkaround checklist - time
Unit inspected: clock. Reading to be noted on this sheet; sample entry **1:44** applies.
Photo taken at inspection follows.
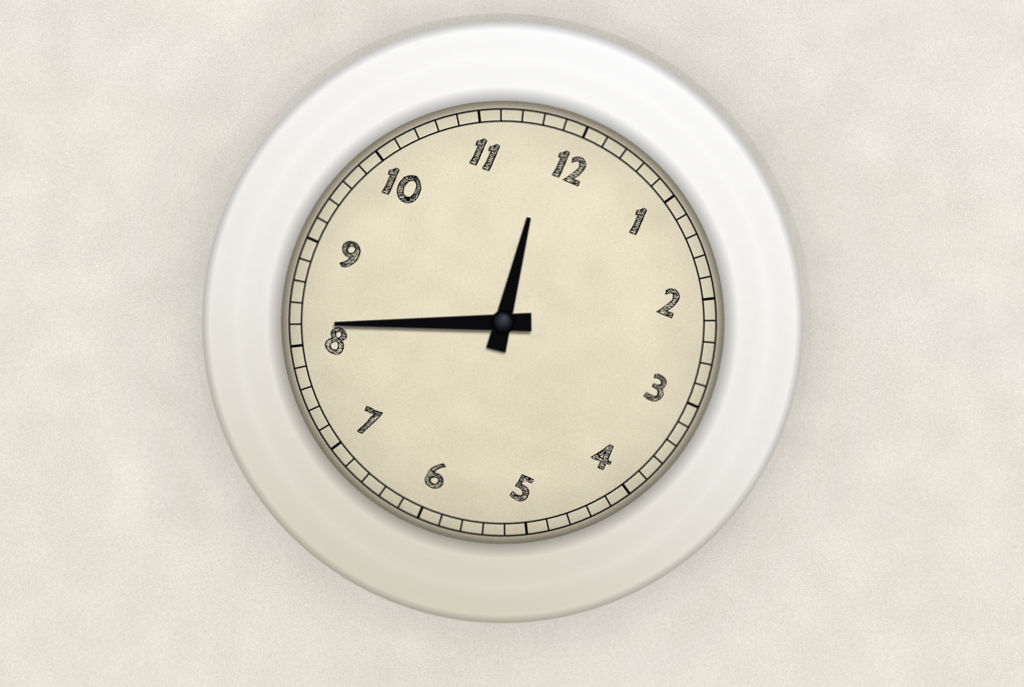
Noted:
**11:41**
